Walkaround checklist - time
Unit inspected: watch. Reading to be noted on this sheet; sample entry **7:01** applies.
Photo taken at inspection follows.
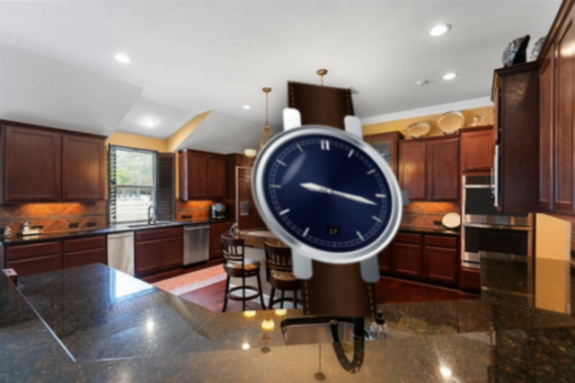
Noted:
**9:17**
